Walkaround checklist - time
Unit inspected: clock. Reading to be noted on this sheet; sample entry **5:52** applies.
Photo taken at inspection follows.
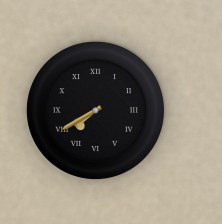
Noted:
**7:40**
